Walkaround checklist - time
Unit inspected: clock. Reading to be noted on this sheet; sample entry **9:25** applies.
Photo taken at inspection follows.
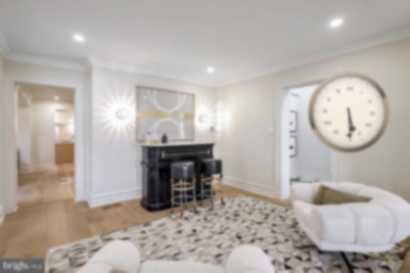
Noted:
**5:29**
